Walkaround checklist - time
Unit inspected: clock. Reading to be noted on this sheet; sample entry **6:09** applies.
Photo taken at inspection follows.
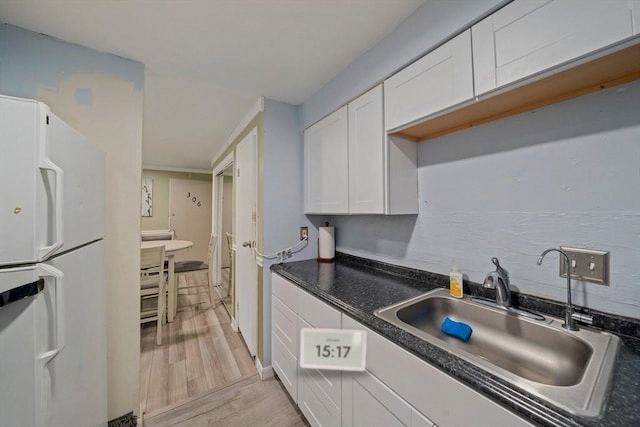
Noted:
**15:17**
